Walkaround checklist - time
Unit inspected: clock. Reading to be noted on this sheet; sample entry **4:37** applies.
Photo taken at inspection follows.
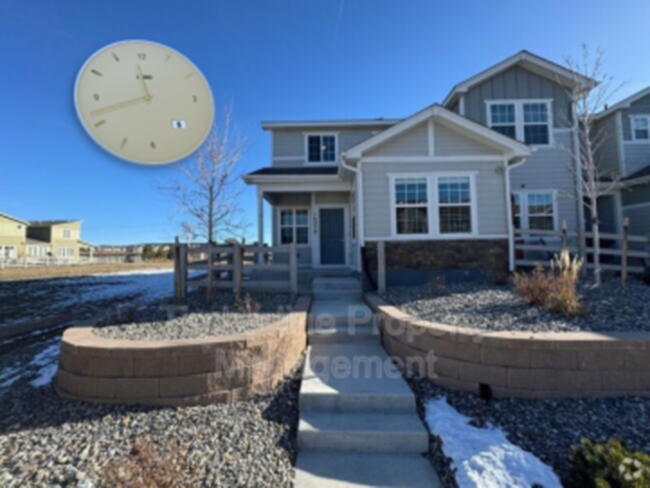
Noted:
**11:42**
